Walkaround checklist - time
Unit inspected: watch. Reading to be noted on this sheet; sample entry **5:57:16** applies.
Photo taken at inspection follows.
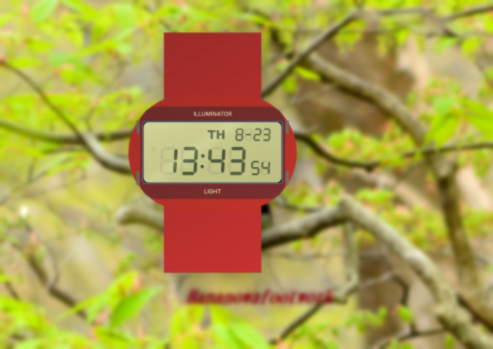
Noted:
**13:43:54**
